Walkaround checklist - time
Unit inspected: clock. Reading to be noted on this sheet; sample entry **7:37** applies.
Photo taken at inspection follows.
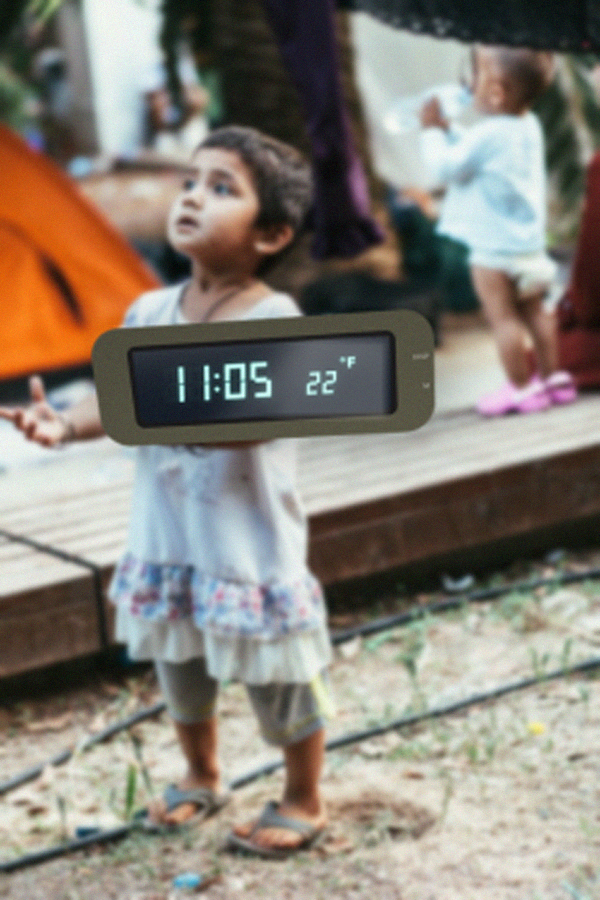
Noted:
**11:05**
